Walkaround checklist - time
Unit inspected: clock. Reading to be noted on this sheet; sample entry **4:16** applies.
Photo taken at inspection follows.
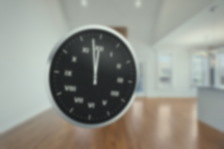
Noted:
**11:58**
